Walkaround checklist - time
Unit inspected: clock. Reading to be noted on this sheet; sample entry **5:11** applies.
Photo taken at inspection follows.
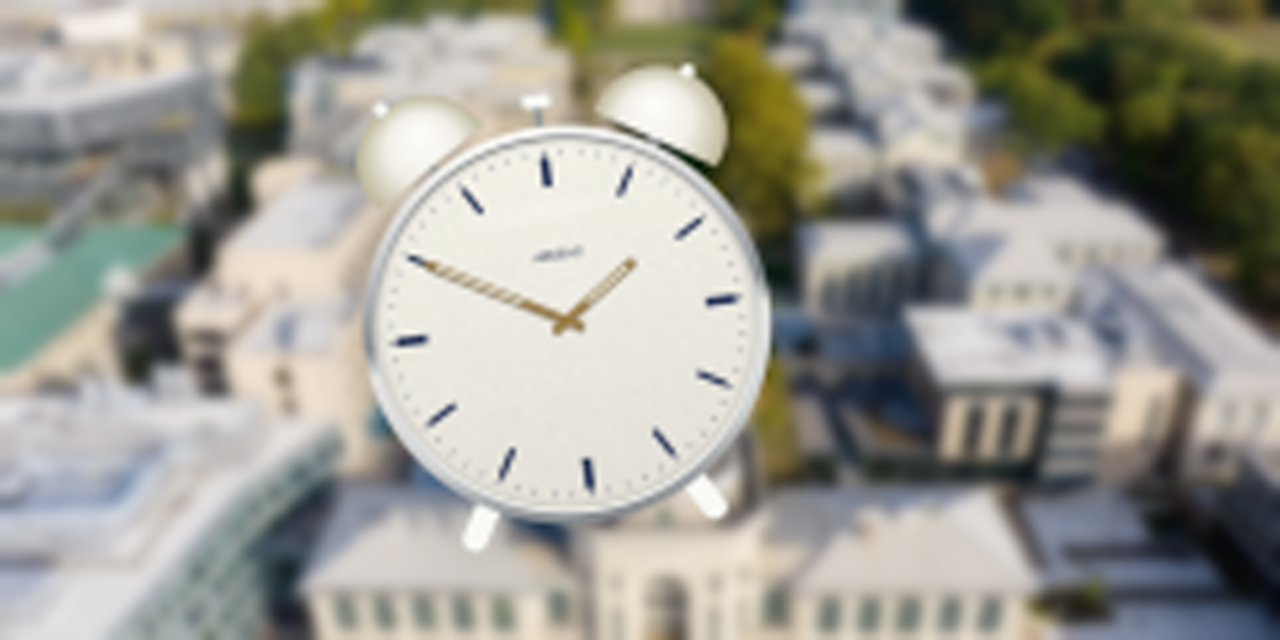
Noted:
**1:50**
